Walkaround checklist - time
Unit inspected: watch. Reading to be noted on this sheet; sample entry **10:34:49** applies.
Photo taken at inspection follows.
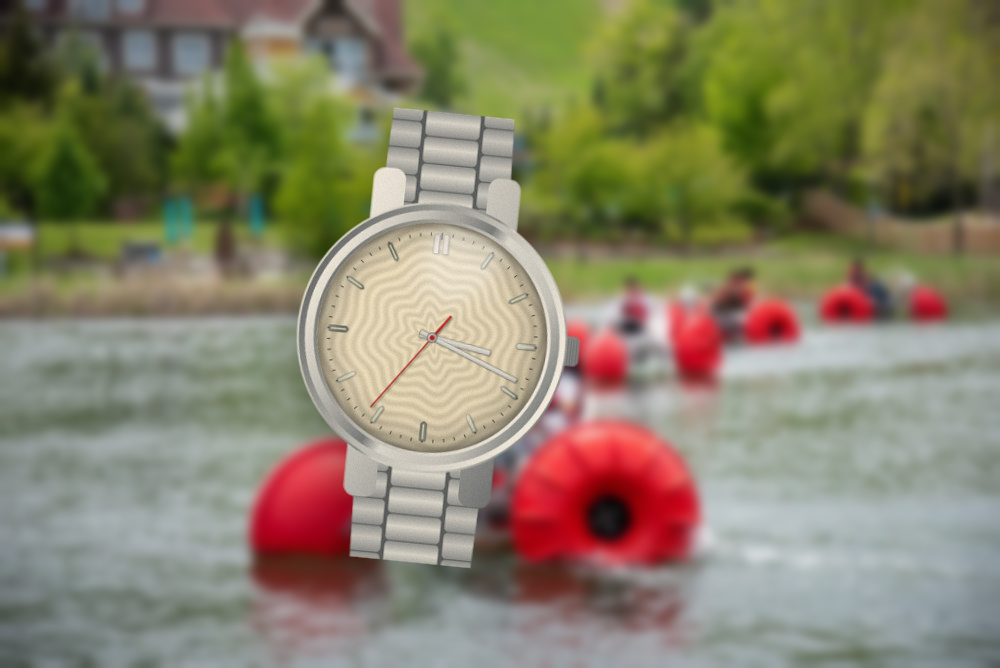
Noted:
**3:18:36**
